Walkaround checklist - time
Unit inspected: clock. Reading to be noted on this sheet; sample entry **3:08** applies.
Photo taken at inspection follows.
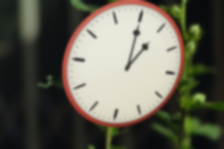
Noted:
**1:00**
